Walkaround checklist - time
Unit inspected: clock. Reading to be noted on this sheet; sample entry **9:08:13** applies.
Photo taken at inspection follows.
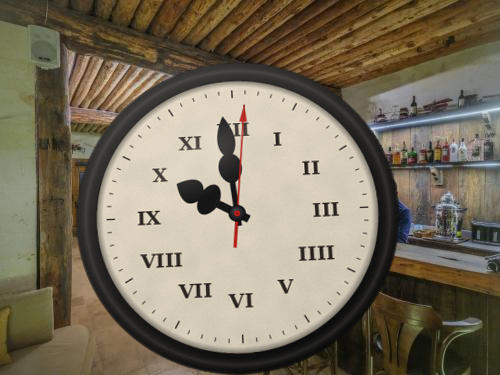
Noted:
**9:59:01**
